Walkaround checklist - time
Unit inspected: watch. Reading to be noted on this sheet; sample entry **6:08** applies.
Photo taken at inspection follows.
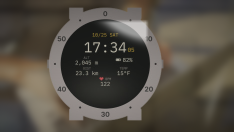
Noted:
**17:34**
